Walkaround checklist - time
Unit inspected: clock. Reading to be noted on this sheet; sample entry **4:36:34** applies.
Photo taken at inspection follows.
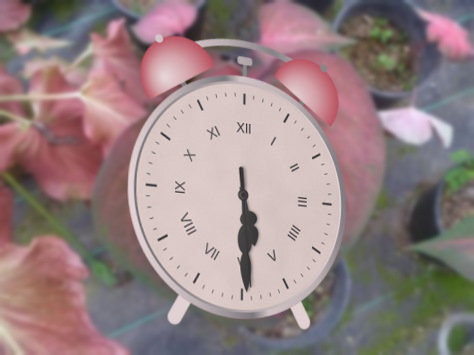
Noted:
**5:29:29**
